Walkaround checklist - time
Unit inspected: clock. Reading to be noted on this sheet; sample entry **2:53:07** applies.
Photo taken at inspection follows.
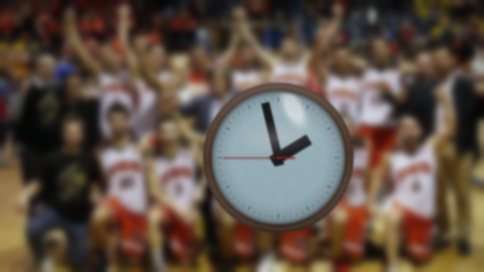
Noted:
**1:57:45**
